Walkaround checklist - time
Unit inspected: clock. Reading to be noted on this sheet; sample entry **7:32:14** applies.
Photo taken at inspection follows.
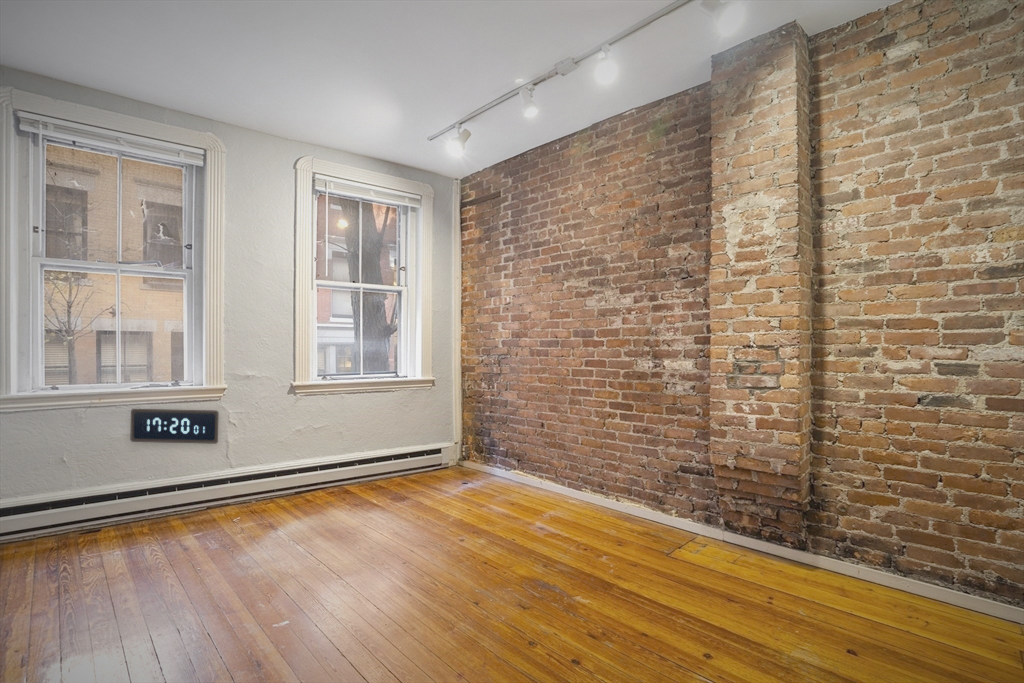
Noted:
**17:20:01**
